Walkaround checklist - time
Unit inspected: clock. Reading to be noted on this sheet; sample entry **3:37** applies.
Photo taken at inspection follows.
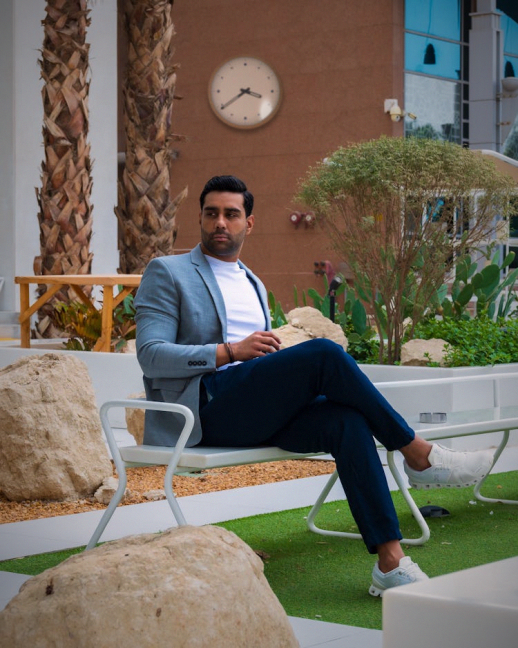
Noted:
**3:39**
